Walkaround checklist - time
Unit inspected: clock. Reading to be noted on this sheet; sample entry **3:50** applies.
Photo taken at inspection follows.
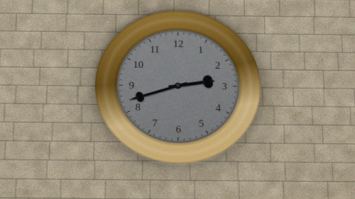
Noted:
**2:42**
